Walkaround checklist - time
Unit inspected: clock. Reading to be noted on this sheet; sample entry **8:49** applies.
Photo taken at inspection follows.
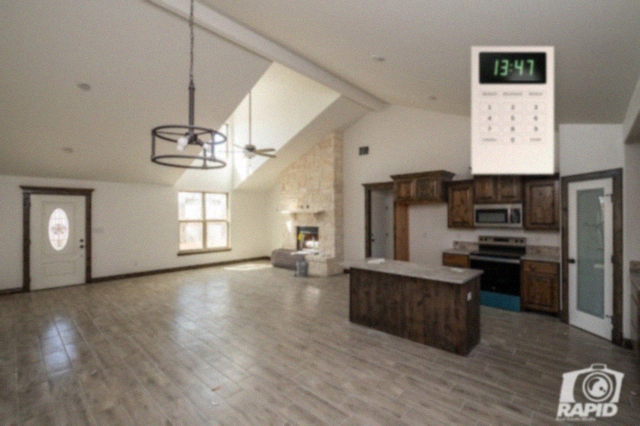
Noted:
**13:47**
